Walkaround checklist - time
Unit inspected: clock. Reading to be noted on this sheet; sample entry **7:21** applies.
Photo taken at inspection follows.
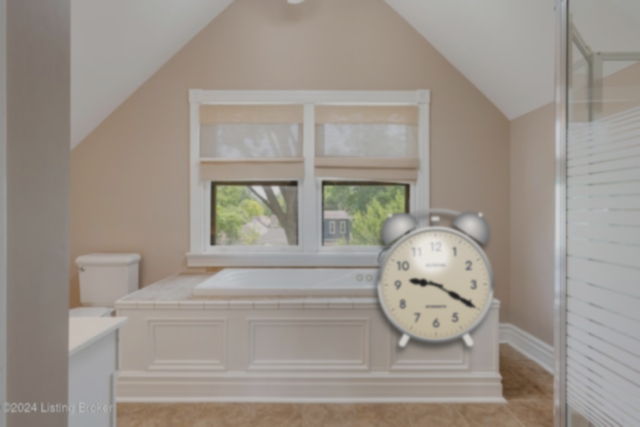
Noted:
**9:20**
